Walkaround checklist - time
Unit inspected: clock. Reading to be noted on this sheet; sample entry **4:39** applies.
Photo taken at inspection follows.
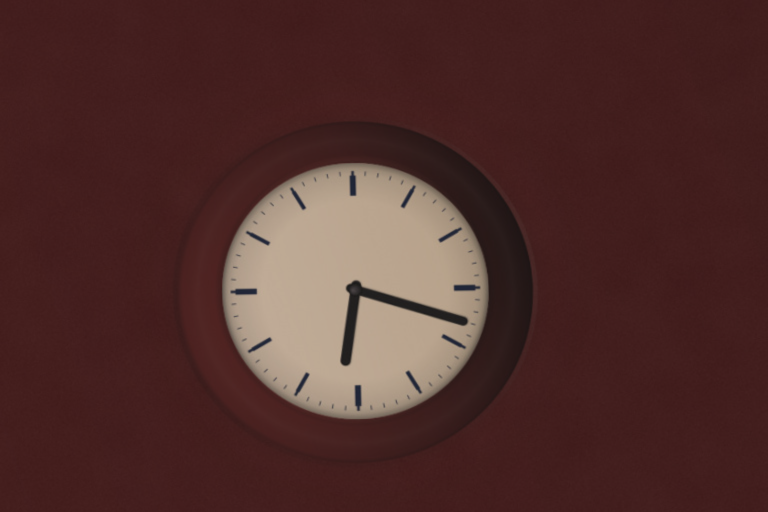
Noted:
**6:18**
